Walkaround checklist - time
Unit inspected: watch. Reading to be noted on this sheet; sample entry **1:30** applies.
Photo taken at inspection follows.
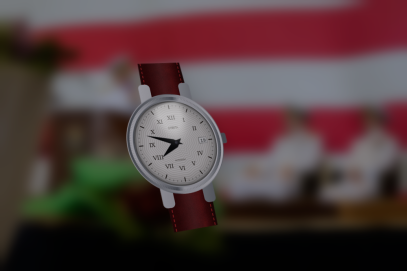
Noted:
**7:48**
